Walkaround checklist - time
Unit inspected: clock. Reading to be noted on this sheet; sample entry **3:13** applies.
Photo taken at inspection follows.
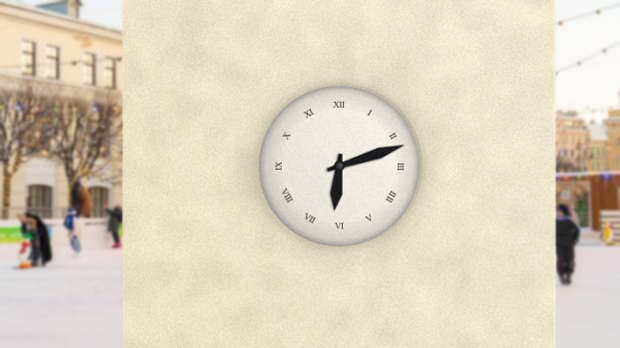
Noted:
**6:12**
